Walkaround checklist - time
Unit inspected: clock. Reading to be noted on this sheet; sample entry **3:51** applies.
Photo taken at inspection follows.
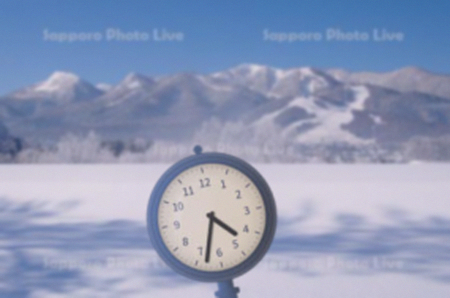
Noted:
**4:33**
